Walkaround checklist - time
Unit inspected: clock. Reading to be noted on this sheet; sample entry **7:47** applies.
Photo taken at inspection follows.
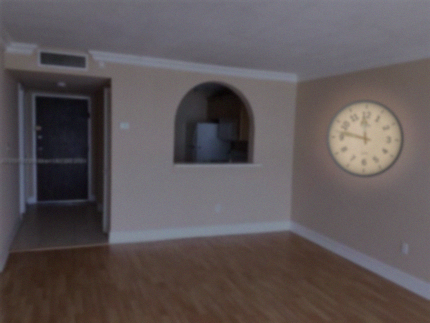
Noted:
**11:47**
